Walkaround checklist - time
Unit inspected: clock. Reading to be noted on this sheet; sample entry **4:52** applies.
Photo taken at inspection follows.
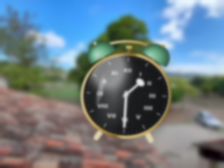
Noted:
**1:30**
